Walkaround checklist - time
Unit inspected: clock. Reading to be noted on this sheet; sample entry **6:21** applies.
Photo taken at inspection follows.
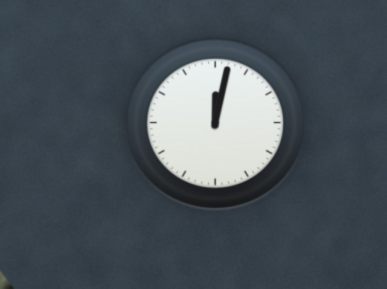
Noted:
**12:02**
